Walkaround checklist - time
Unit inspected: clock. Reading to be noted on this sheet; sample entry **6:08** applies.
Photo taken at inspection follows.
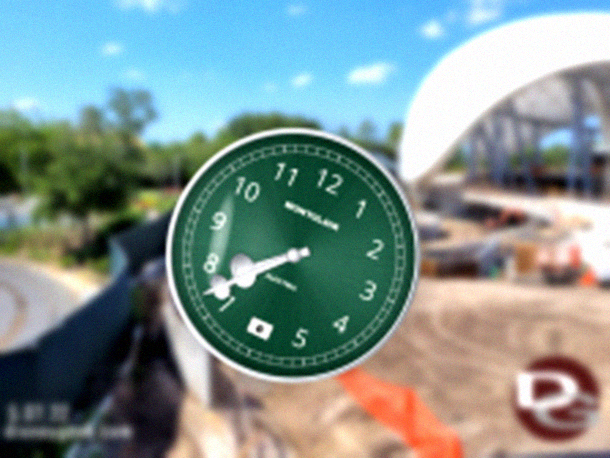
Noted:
**7:37**
